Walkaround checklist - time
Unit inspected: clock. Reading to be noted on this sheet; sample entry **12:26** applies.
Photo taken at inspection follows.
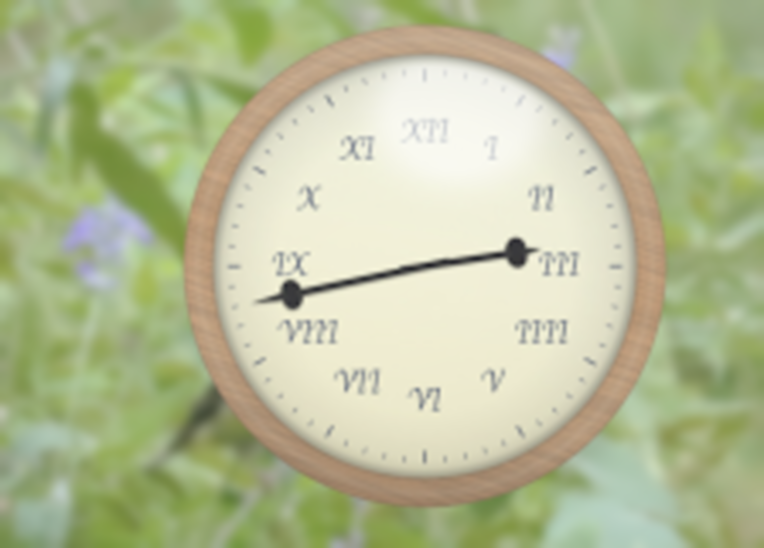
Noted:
**2:43**
